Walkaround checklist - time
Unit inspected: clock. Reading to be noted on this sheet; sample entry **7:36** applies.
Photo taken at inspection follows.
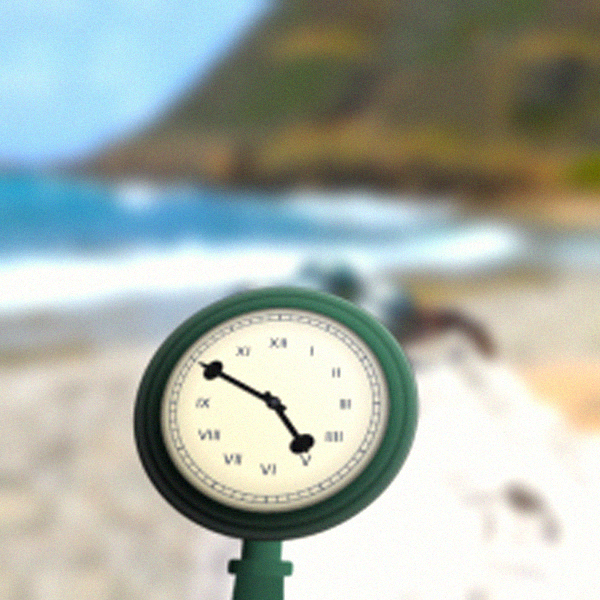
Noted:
**4:50**
